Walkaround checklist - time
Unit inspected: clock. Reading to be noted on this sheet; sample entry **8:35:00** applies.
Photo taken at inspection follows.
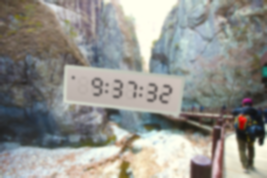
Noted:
**9:37:32**
